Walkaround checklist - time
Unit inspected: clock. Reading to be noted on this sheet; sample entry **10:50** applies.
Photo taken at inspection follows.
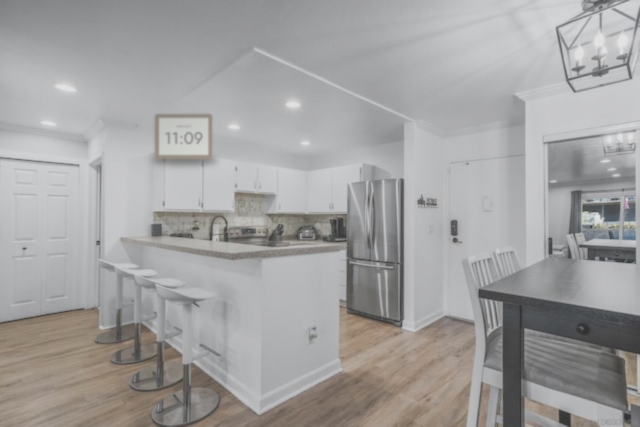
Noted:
**11:09**
